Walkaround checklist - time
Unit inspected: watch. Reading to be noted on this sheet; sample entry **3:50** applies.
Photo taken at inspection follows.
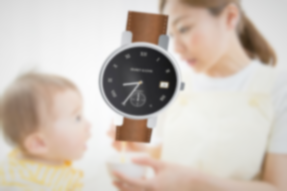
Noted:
**8:35**
